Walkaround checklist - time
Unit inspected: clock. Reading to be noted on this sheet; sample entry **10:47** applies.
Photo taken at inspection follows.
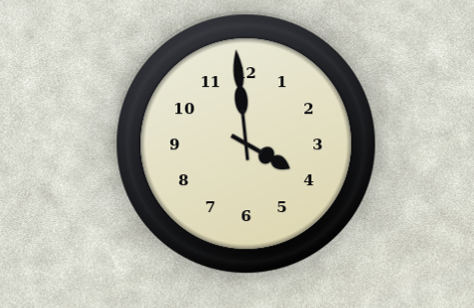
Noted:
**3:59**
